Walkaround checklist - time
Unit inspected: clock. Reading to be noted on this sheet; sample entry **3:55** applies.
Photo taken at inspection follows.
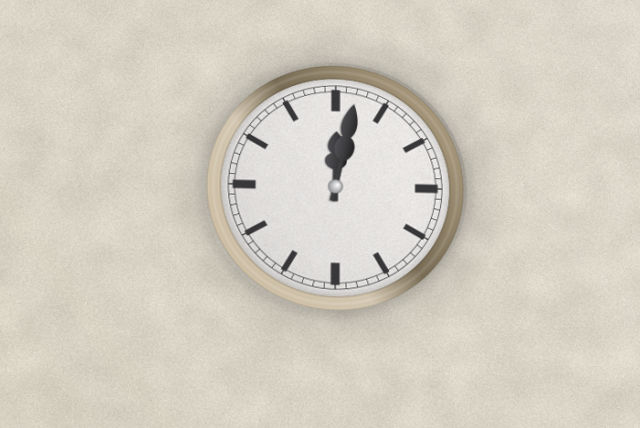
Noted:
**12:02**
